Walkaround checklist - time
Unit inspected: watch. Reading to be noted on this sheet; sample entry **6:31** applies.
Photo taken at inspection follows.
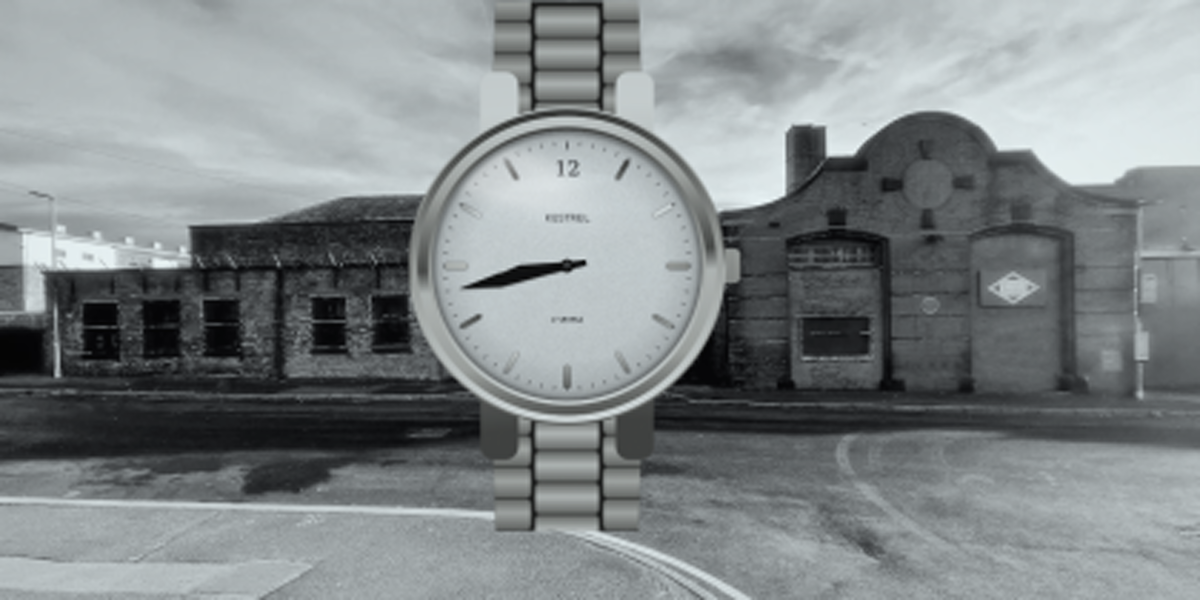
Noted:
**8:43**
